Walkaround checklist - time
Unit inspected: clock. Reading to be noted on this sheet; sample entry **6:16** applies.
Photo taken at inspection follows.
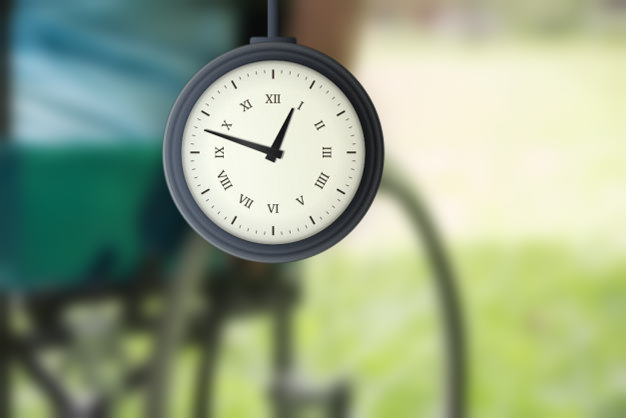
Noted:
**12:48**
